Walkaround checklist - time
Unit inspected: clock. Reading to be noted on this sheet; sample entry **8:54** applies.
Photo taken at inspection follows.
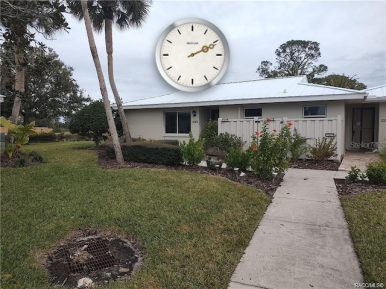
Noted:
**2:11**
